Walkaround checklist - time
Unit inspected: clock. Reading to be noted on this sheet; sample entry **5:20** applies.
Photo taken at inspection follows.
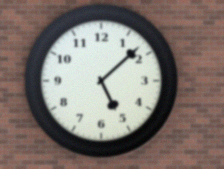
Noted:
**5:08**
